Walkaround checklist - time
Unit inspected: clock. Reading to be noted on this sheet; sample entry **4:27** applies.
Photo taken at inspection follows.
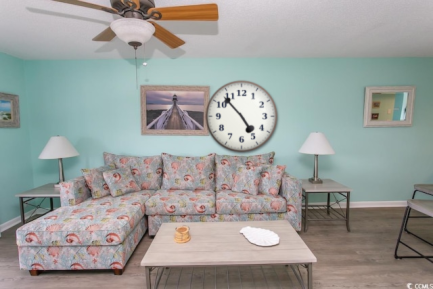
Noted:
**4:53**
